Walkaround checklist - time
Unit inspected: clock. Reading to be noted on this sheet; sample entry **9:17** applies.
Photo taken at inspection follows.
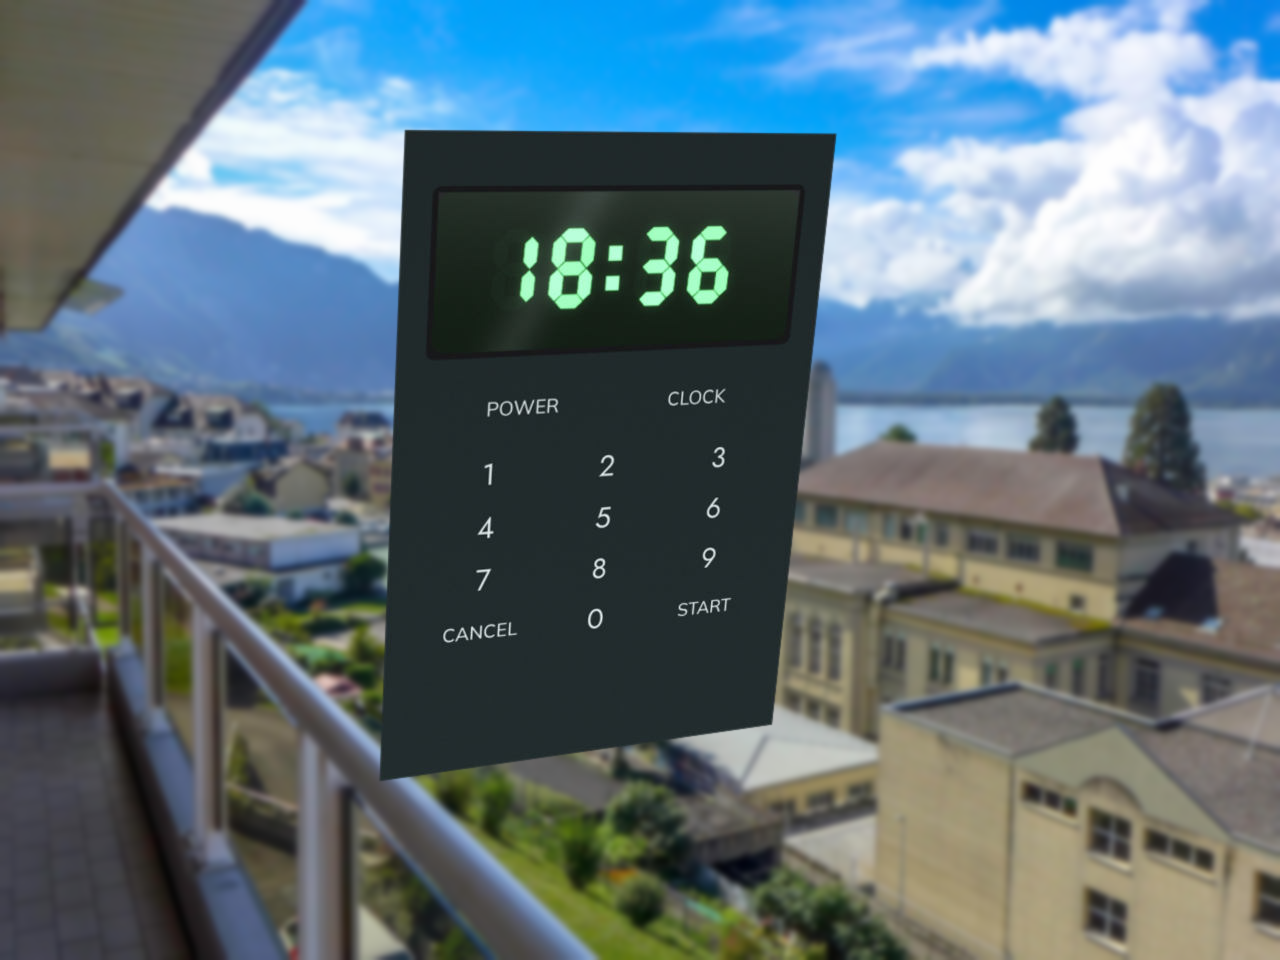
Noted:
**18:36**
